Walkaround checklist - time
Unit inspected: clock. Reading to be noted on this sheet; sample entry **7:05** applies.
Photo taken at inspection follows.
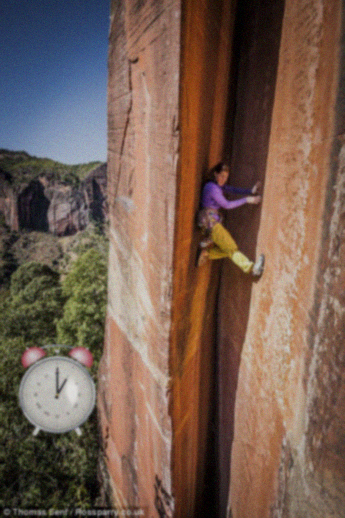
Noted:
**1:00**
